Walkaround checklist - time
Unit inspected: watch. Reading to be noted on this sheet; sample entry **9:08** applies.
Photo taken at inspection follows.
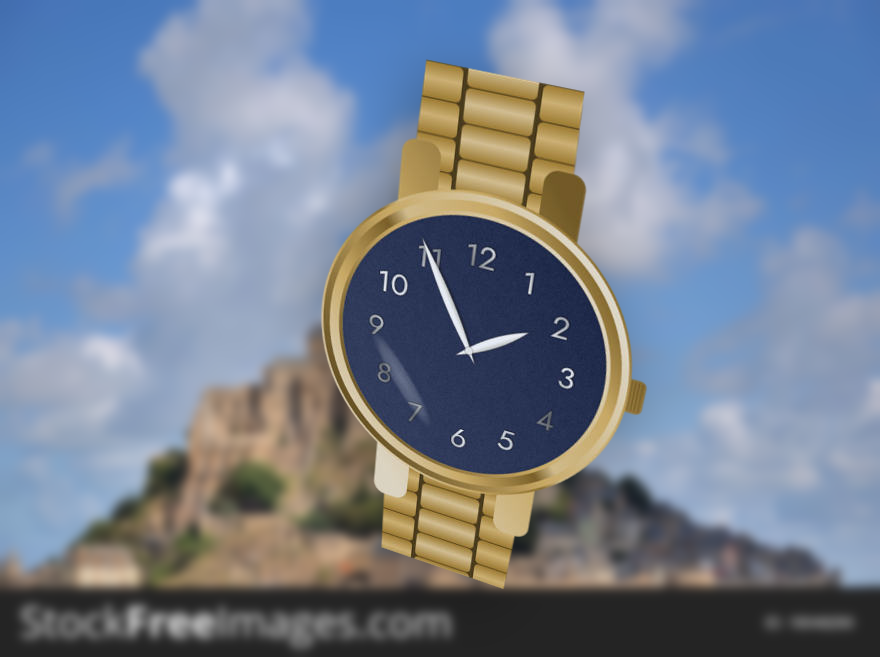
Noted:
**1:55**
